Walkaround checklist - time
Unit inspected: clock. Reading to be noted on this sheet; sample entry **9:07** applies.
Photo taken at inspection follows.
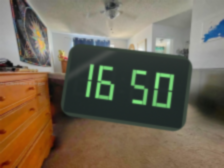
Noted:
**16:50**
